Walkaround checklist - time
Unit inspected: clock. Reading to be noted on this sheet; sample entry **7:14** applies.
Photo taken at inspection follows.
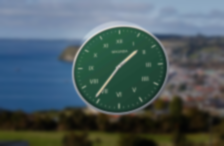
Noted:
**1:36**
